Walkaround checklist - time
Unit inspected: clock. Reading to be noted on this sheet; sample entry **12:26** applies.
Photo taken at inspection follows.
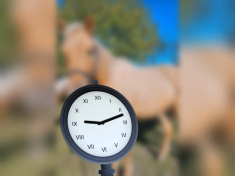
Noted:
**9:12**
